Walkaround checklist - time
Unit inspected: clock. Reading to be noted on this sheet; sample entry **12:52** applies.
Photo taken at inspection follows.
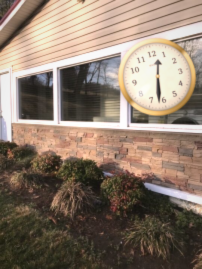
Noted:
**12:32**
